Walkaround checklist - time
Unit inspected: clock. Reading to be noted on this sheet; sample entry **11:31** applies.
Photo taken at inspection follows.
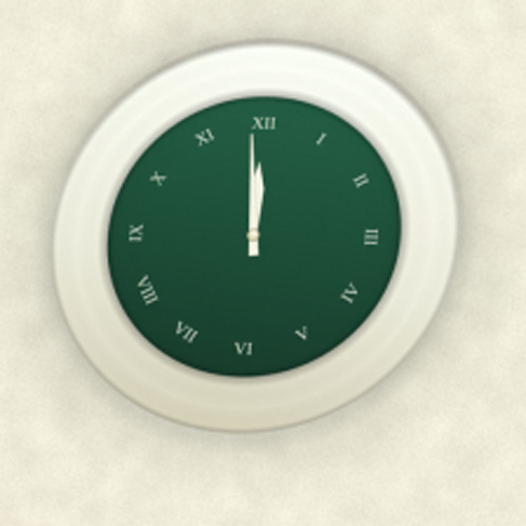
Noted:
**11:59**
